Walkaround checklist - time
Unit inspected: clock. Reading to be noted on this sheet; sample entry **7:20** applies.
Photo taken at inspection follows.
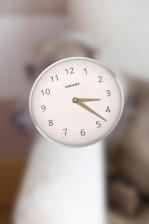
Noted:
**3:23**
